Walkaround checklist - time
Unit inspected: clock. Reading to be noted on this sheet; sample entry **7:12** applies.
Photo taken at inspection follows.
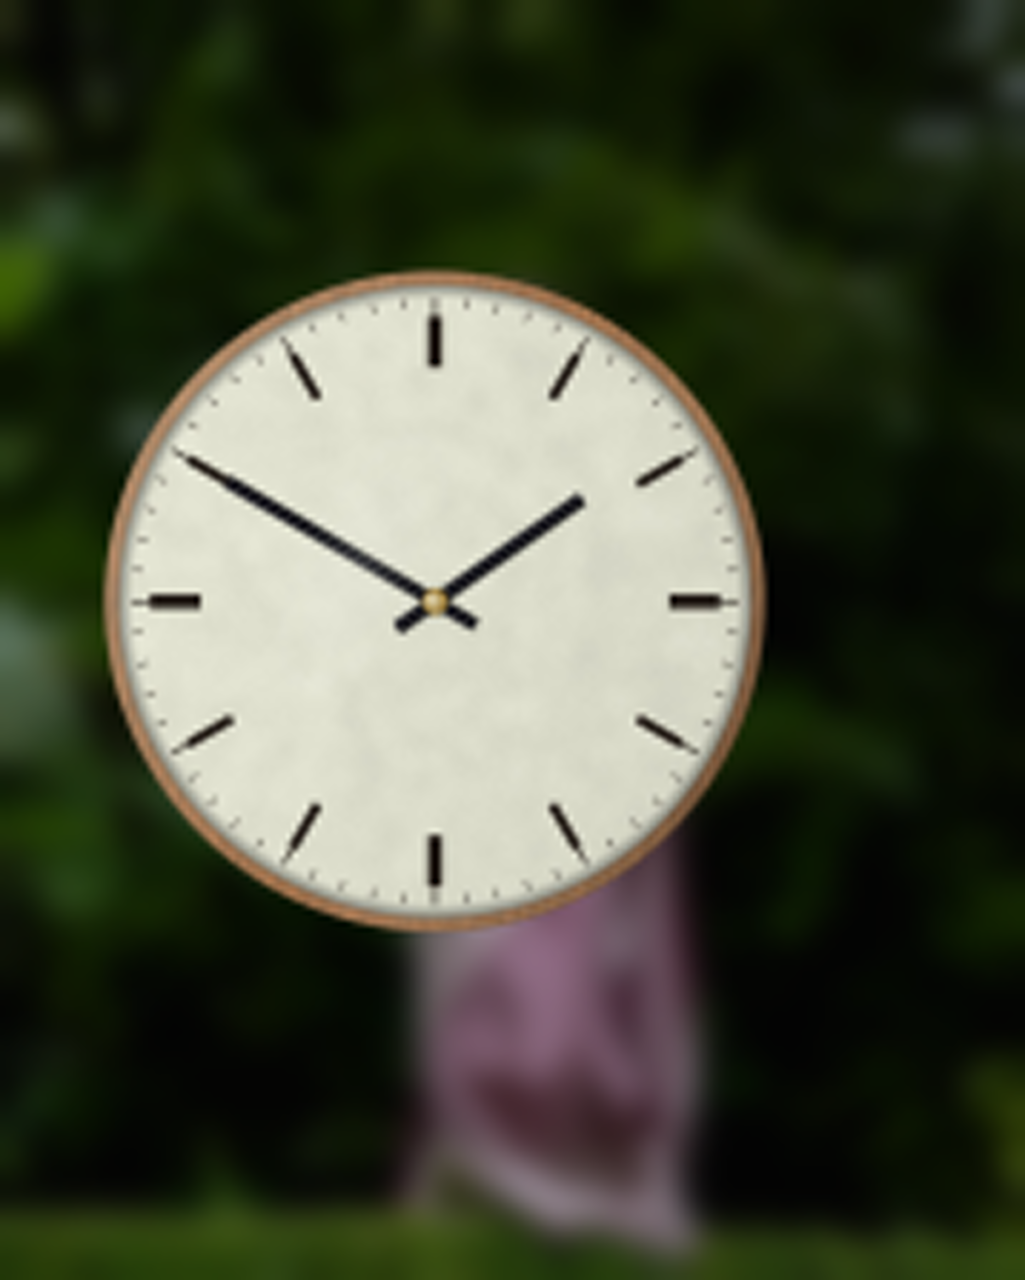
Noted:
**1:50**
